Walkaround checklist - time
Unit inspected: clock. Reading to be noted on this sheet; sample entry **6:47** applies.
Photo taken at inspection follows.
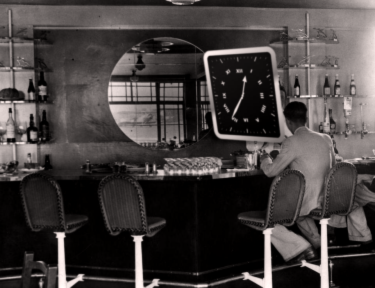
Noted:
**12:36**
